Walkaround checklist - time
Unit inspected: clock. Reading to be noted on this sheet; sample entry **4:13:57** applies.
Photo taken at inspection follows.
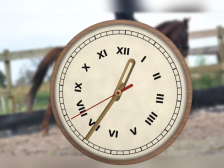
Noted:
**12:34:39**
